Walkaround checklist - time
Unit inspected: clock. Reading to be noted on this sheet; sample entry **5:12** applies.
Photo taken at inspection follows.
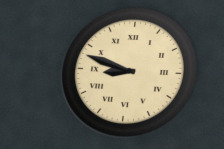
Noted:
**8:48**
